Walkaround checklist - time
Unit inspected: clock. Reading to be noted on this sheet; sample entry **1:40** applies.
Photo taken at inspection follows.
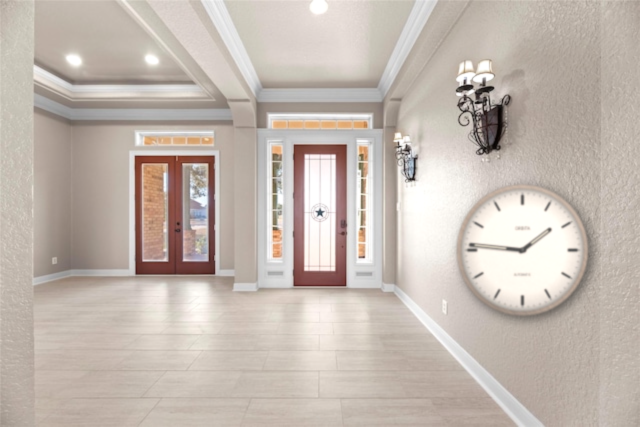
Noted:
**1:46**
